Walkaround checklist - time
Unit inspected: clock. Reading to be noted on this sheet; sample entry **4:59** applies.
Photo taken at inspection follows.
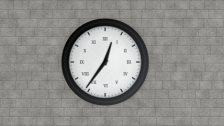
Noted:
**12:36**
